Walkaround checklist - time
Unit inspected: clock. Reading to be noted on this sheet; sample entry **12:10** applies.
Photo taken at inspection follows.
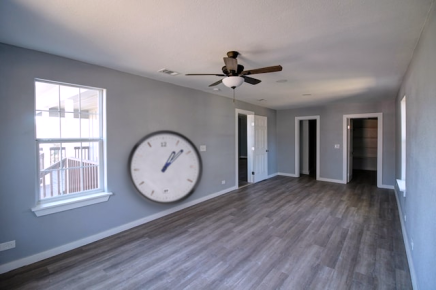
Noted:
**1:08**
